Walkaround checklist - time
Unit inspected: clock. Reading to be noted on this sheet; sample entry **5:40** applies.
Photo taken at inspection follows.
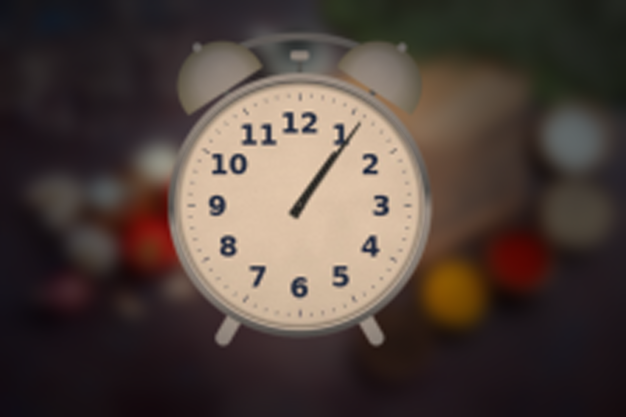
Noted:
**1:06**
